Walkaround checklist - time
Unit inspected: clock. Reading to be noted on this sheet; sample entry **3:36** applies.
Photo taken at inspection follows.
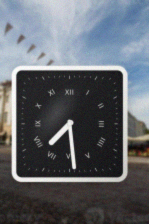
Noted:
**7:29**
